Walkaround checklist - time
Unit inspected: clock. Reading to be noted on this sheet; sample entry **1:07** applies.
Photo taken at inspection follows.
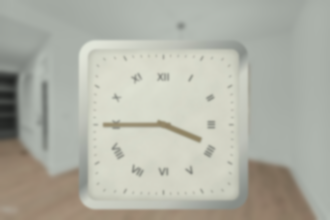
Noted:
**3:45**
